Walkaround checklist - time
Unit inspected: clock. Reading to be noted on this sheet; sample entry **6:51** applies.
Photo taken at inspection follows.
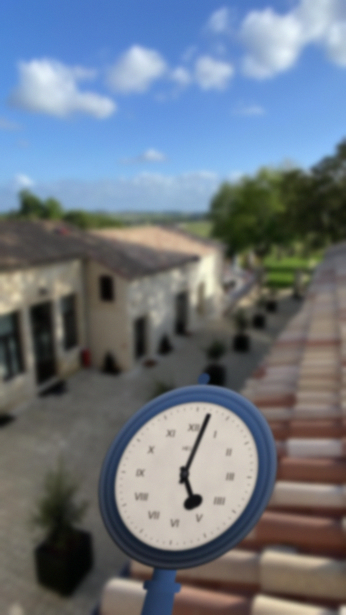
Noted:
**5:02**
